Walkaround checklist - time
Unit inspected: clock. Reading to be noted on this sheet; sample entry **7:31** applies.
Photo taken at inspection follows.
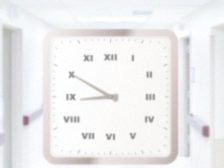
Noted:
**8:50**
